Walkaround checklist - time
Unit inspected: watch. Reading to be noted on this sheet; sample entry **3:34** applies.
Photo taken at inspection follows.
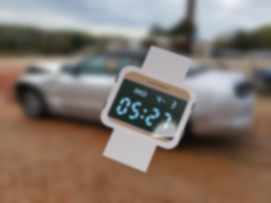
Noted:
**5:27**
